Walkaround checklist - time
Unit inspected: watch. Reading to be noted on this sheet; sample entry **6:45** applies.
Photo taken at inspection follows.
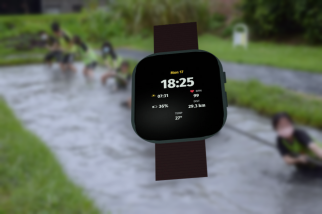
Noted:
**18:25**
